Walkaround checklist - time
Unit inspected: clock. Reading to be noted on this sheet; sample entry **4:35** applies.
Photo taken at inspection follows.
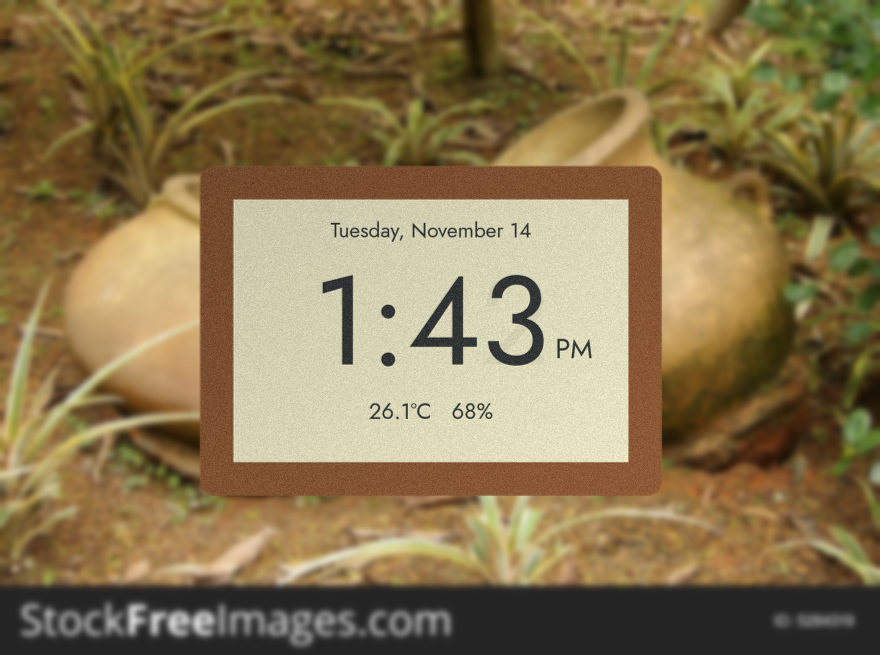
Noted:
**1:43**
